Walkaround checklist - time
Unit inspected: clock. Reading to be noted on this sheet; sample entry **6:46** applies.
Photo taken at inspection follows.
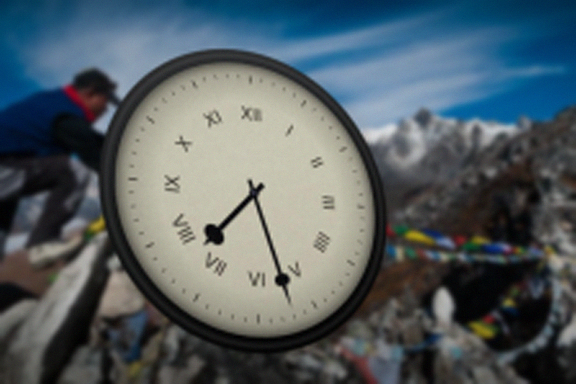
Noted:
**7:27**
